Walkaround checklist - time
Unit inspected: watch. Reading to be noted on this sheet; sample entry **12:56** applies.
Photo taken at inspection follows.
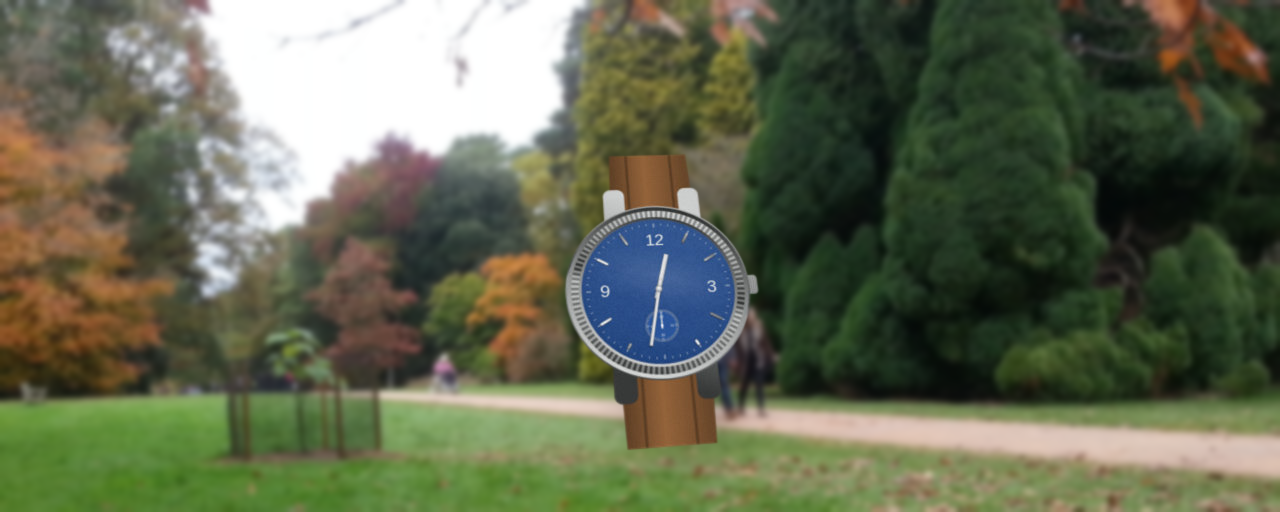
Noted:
**12:32**
